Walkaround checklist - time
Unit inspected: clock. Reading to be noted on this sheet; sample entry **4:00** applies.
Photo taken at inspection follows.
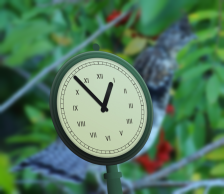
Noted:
**12:53**
